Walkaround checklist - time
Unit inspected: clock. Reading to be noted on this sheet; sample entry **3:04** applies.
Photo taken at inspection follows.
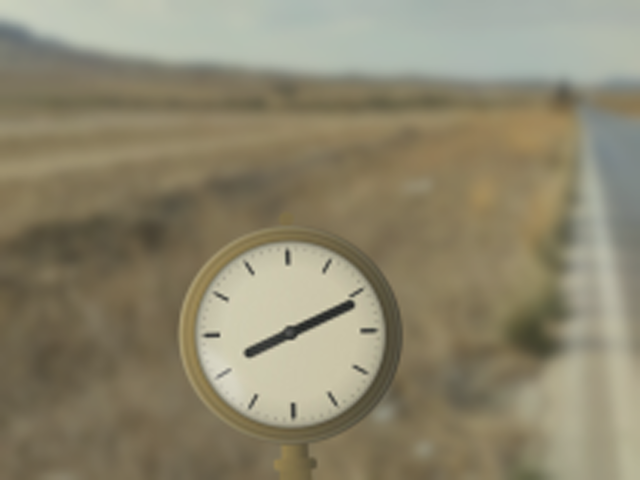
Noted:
**8:11**
